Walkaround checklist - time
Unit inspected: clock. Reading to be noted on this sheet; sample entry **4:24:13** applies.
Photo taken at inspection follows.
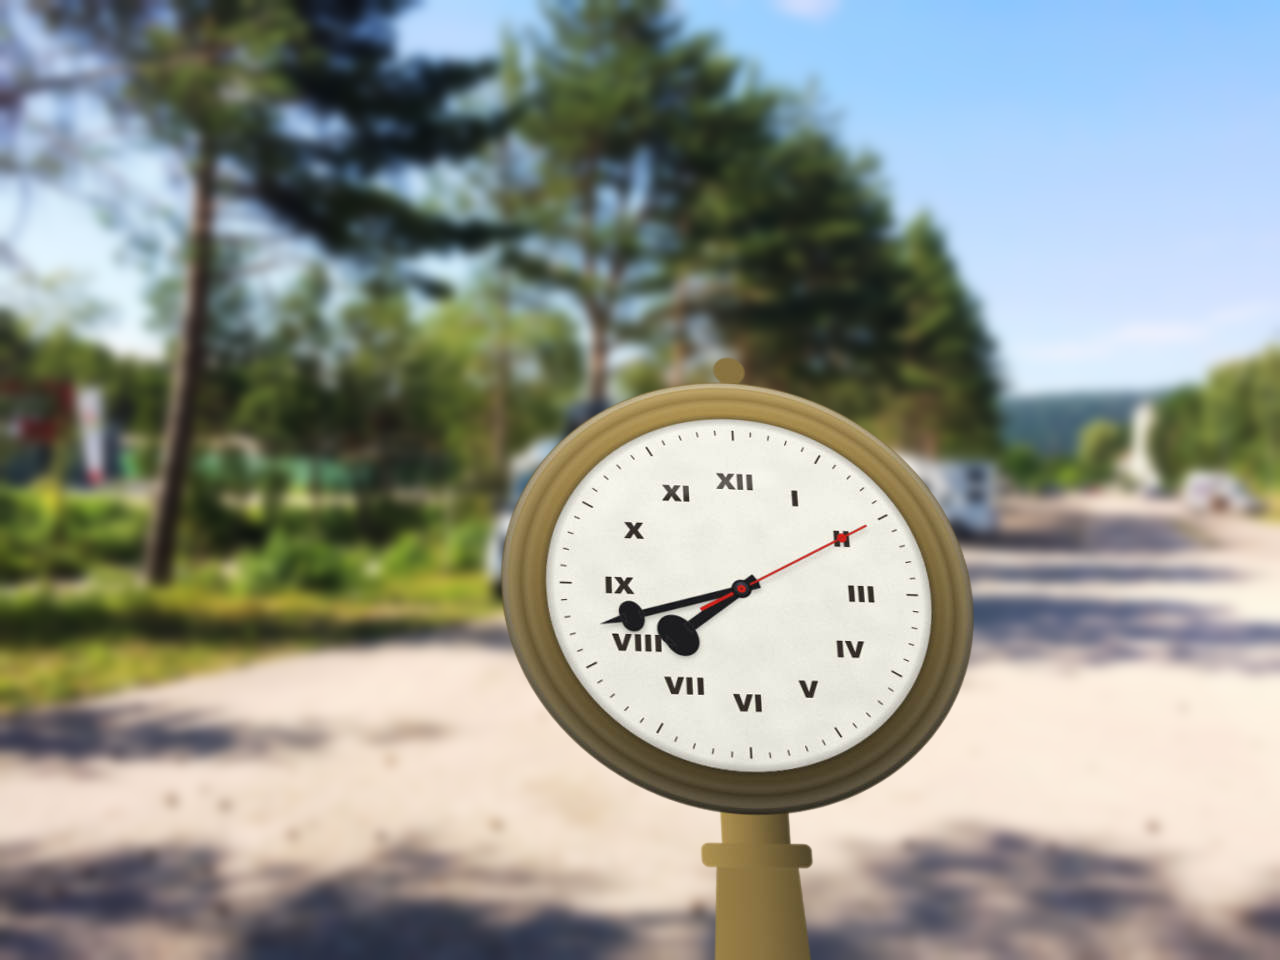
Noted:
**7:42:10**
